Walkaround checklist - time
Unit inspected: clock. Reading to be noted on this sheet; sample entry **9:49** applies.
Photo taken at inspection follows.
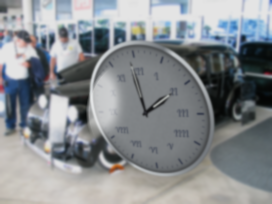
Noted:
**1:59**
